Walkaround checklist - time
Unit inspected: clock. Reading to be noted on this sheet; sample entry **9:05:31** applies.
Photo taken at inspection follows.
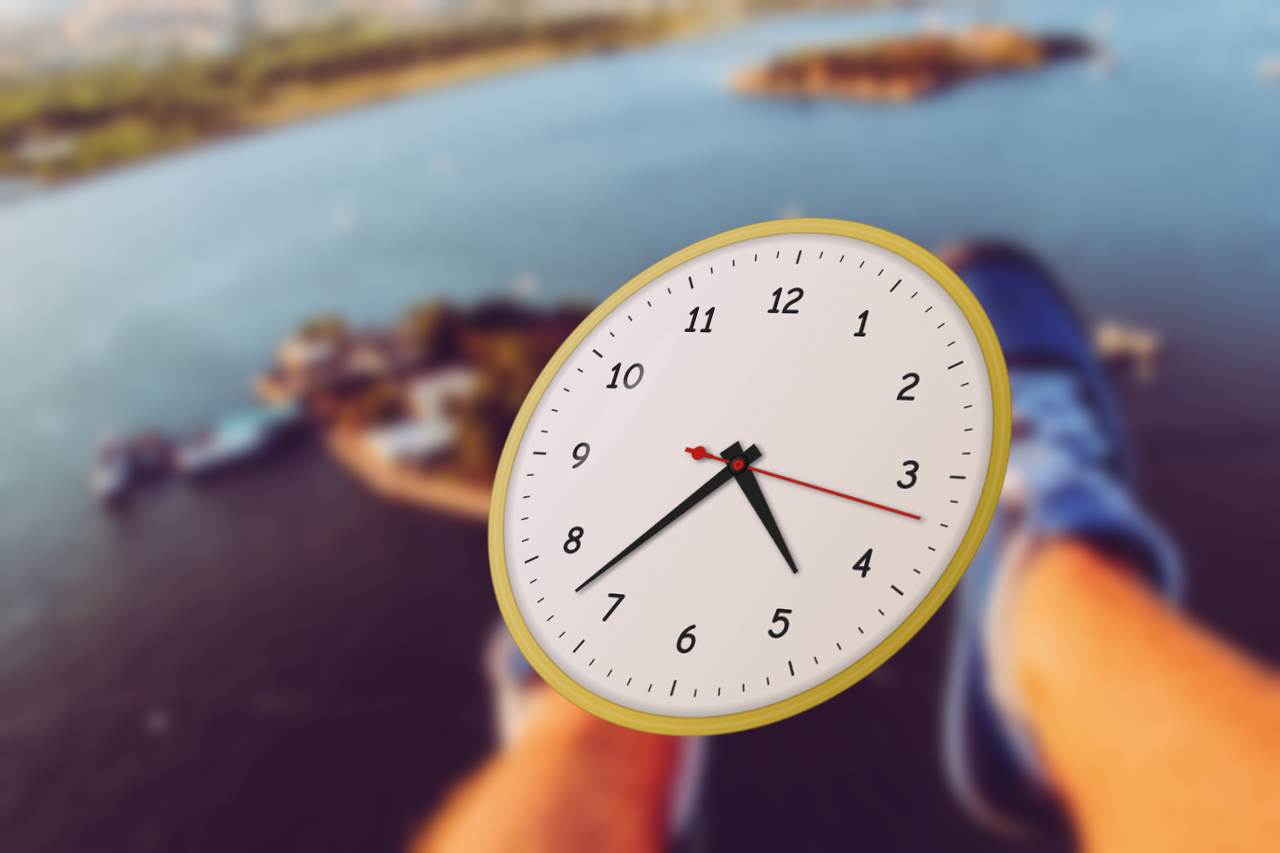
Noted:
**4:37:17**
